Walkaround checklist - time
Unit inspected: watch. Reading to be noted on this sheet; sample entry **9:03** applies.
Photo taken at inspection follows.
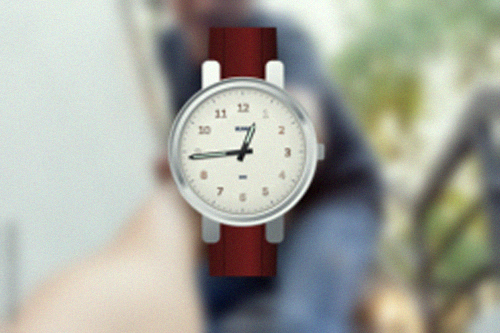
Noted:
**12:44**
